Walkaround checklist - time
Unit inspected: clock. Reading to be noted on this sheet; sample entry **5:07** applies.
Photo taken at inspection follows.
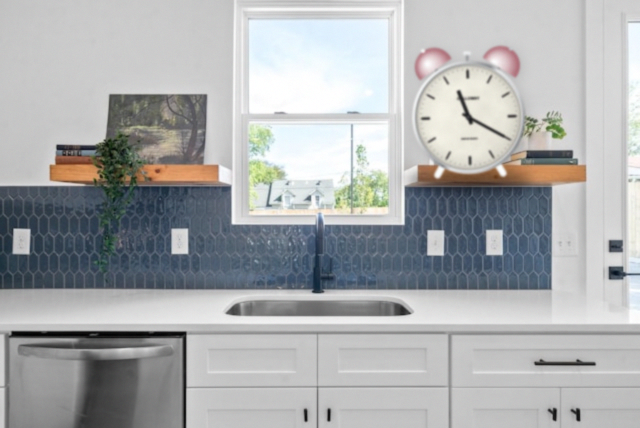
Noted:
**11:20**
